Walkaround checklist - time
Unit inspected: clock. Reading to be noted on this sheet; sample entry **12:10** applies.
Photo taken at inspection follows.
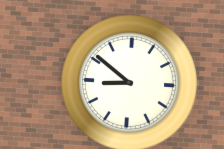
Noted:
**8:51**
